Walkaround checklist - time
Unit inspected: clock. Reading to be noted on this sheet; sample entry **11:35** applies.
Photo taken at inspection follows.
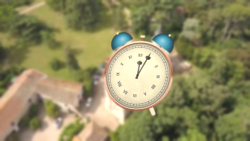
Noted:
**12:04**
